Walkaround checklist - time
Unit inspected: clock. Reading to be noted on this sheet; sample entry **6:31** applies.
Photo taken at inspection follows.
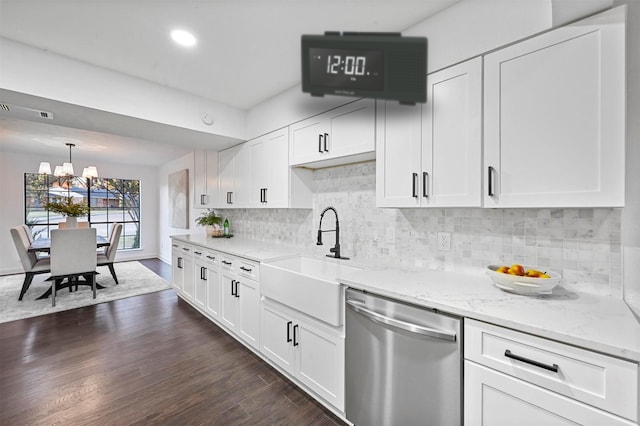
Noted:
**12:00**
